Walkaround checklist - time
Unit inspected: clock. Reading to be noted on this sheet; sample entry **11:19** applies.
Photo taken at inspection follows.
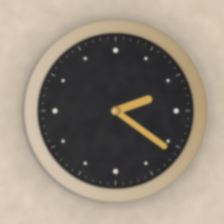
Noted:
**2:21**
